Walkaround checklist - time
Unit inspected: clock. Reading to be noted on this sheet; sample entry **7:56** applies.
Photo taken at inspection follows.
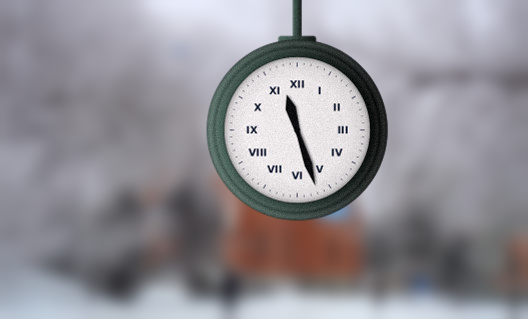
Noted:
**11:27**
